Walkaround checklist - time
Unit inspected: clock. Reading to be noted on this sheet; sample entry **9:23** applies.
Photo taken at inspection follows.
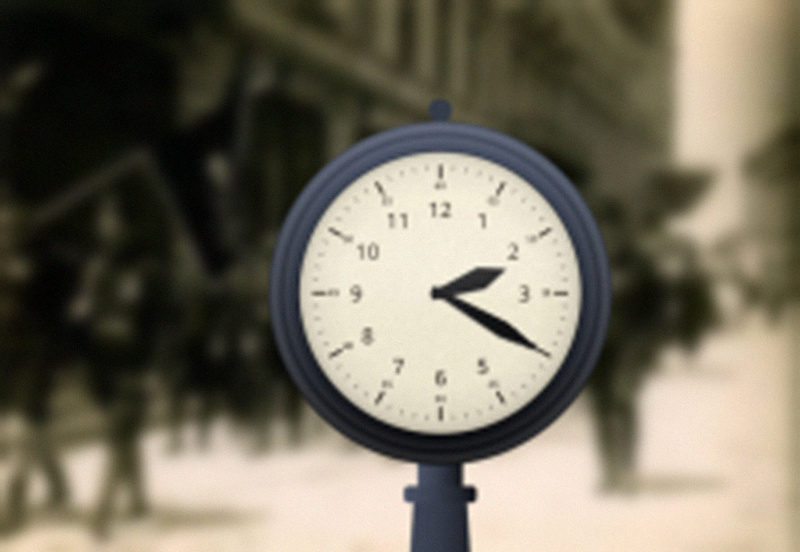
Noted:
**2:20**
